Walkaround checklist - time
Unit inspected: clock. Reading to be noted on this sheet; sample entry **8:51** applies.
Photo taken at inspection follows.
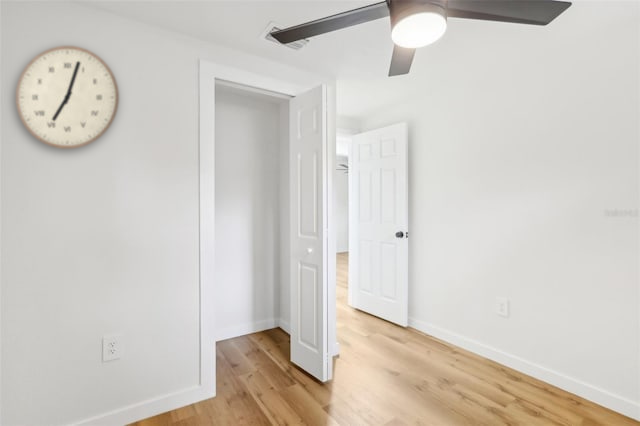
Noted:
**7:03**
